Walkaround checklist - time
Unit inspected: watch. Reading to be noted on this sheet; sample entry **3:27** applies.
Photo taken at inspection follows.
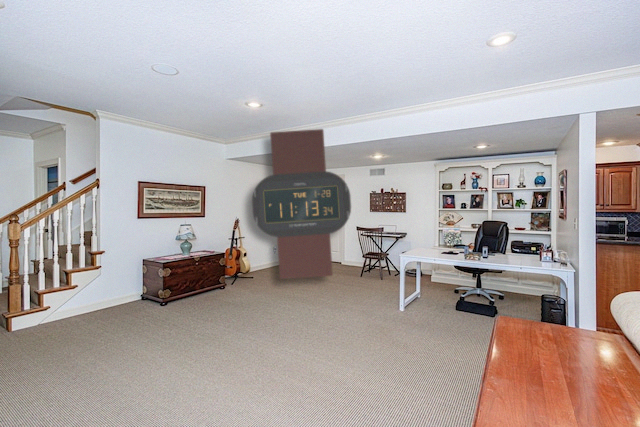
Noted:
**11:13**
